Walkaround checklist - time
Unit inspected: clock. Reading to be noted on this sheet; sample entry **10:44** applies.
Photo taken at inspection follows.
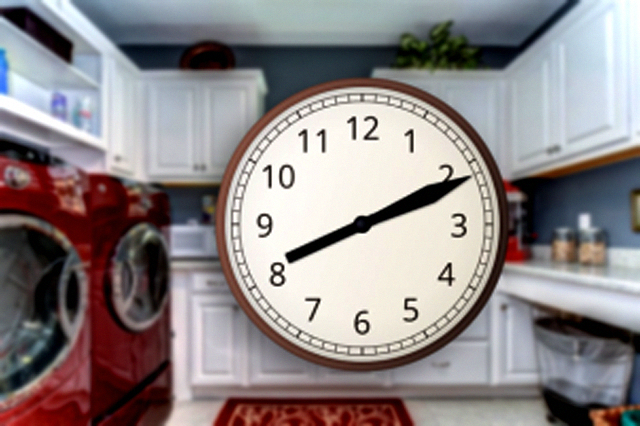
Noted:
**8:11**
